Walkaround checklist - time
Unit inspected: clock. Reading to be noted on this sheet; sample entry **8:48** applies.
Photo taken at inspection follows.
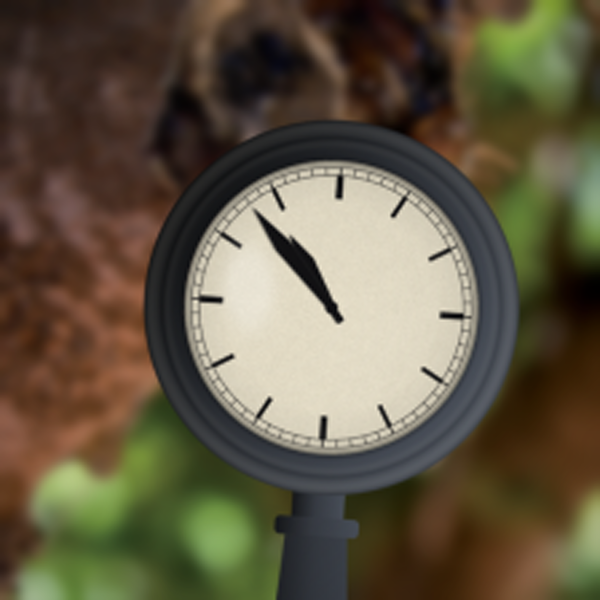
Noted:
**10:53**
